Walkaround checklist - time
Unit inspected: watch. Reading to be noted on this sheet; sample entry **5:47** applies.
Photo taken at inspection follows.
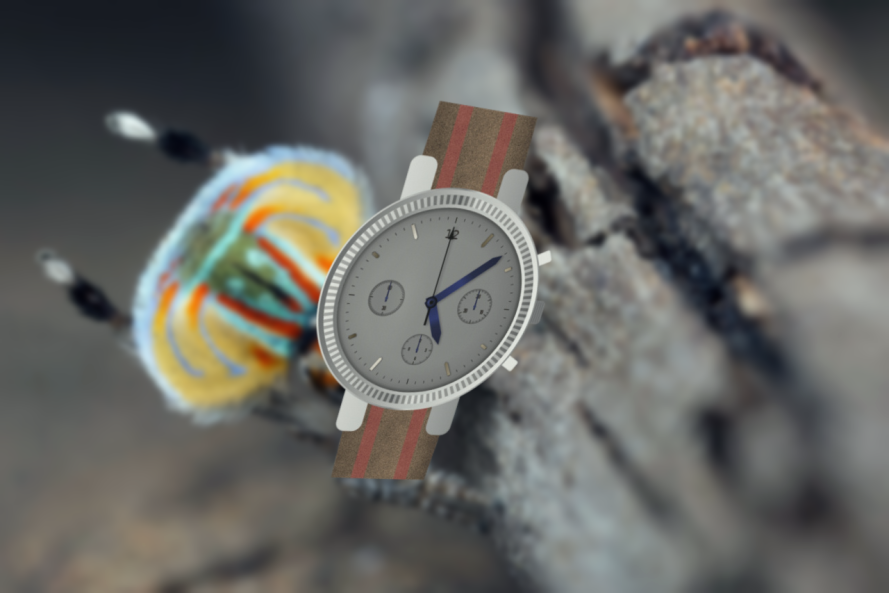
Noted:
**5:08**
